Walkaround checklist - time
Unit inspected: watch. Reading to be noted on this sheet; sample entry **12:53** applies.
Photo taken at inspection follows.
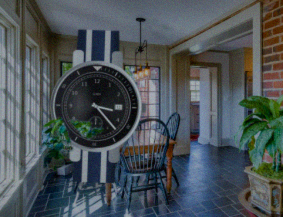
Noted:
**3:23**
